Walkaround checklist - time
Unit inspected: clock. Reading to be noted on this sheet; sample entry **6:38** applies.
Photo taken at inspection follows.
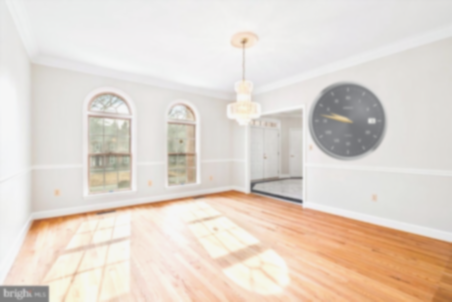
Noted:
**9:47**
